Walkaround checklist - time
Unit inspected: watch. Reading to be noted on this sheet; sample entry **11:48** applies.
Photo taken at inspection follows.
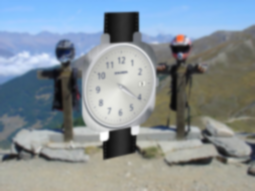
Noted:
**4:21**
